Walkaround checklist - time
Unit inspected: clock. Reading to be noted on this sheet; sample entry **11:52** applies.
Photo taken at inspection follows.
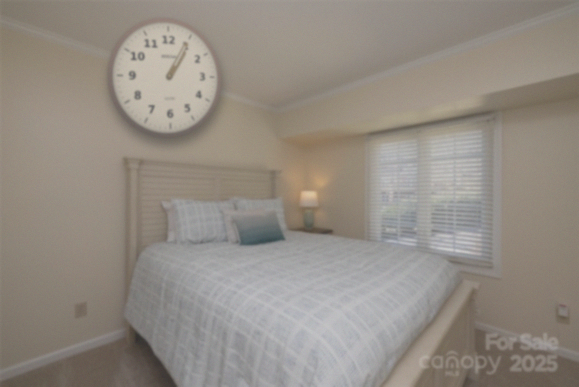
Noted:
**1:05**
